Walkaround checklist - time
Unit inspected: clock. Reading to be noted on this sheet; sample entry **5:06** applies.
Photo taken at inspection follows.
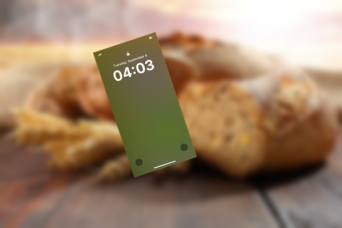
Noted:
**4:03**
